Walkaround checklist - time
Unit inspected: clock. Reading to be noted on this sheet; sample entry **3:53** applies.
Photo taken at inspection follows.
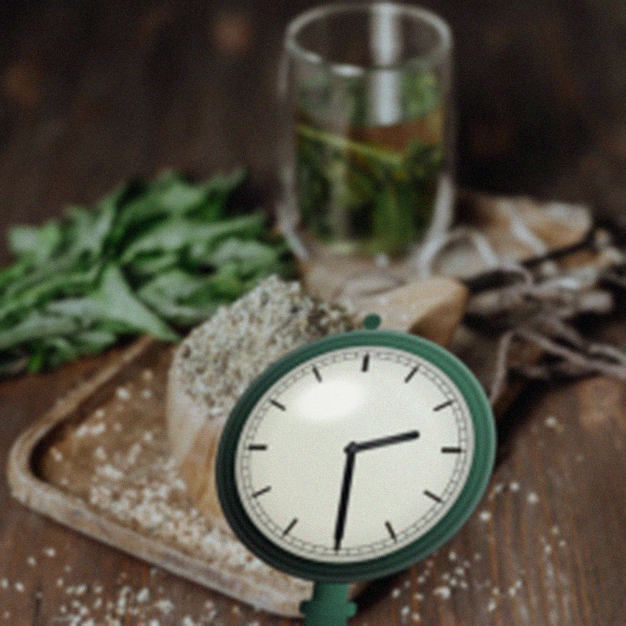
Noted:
**2:30**
